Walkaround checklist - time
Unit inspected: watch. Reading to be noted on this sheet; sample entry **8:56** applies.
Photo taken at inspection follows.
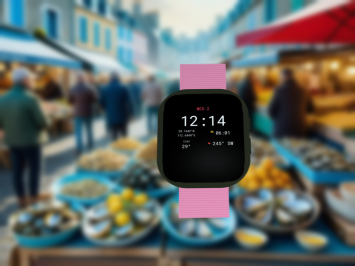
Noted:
**12:14**
